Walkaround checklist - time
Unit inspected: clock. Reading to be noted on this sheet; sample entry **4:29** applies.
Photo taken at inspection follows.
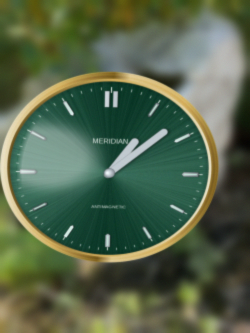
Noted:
**1:08**
